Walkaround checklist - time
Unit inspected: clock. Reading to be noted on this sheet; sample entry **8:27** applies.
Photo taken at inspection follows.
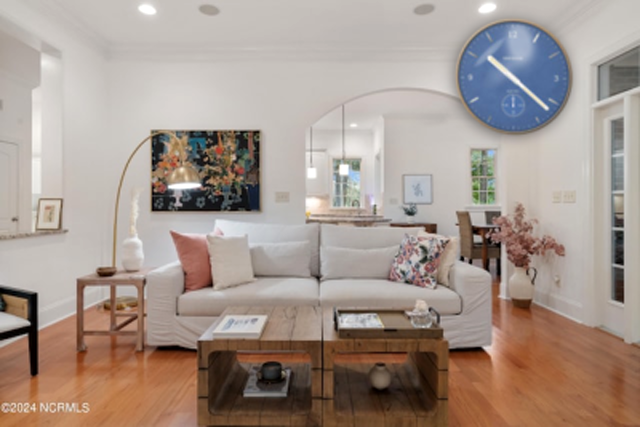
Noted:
**10:22**
